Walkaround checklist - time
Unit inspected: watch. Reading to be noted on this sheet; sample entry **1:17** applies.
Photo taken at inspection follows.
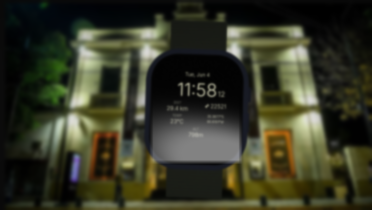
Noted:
**11:58**
